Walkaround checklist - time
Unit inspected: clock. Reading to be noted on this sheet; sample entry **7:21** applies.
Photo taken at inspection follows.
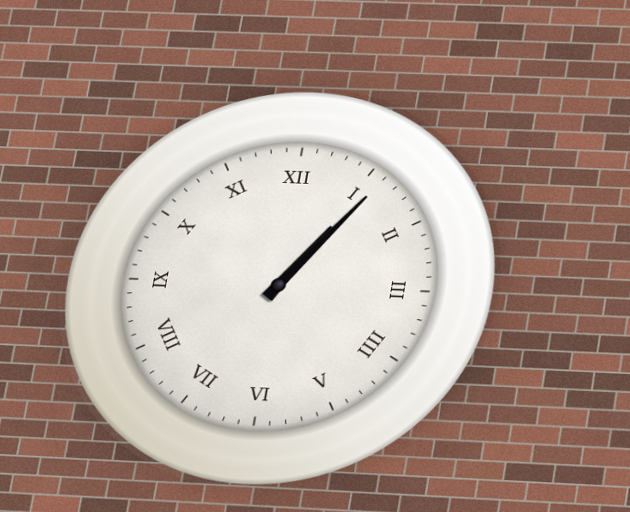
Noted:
**1:06**
